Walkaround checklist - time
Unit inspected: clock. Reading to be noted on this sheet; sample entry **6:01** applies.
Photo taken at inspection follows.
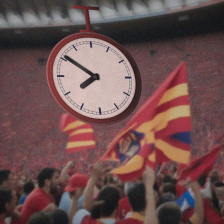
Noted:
**7:51**
